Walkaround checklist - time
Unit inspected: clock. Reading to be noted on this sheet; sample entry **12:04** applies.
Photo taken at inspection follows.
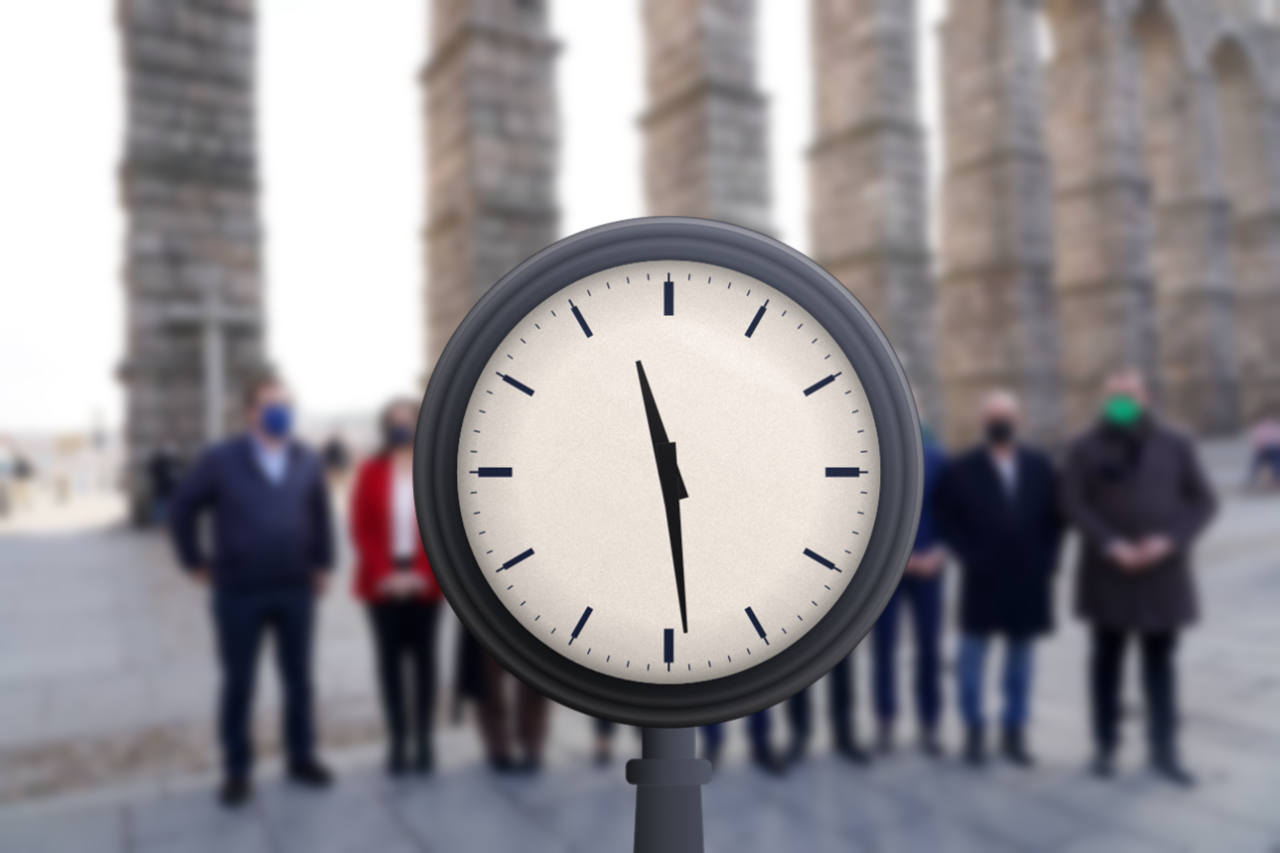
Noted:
**11:29**
